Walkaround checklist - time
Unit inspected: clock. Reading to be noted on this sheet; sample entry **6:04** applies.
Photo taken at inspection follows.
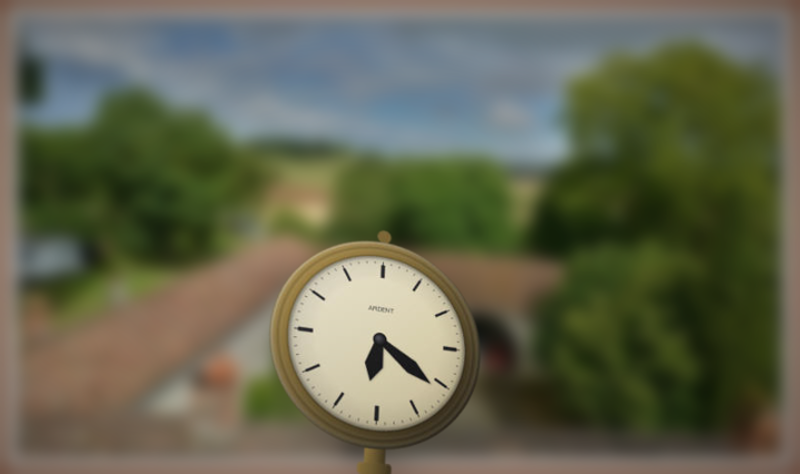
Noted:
**6:21**
